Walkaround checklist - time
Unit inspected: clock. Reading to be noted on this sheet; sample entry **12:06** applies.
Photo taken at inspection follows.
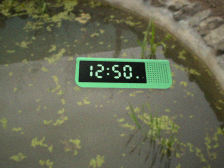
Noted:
**12:50**
